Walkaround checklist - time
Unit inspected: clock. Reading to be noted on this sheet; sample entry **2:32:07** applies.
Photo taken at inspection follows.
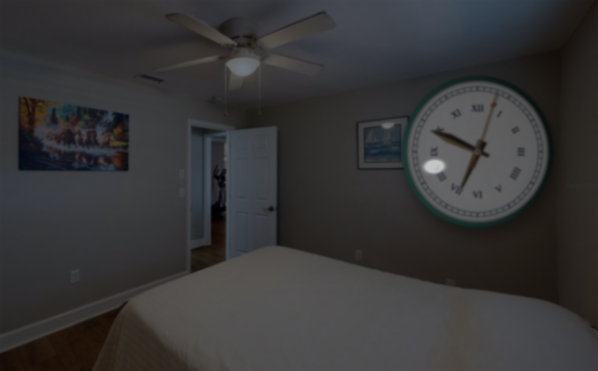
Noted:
**6:49:03**
